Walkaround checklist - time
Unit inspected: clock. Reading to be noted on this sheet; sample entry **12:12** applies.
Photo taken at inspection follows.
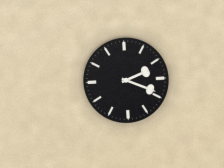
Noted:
**2:19**
